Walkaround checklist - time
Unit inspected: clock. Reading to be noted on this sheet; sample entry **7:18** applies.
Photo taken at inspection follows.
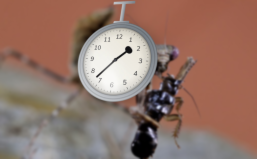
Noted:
**1:37**
